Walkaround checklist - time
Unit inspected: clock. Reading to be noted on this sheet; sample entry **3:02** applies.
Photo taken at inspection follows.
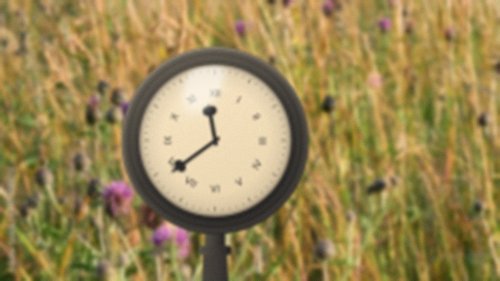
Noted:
**11:39**
